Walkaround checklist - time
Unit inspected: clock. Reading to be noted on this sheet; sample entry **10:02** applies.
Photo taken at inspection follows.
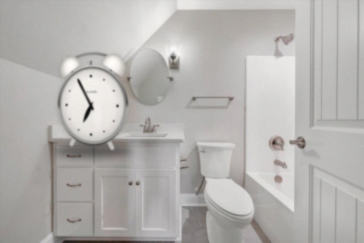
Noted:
**6:55**
